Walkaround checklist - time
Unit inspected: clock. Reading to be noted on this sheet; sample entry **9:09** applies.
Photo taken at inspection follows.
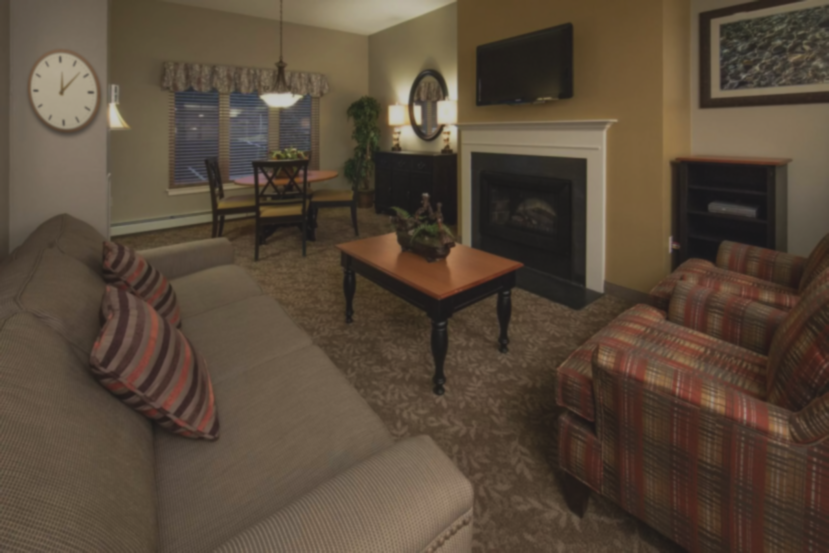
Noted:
**12:08**
